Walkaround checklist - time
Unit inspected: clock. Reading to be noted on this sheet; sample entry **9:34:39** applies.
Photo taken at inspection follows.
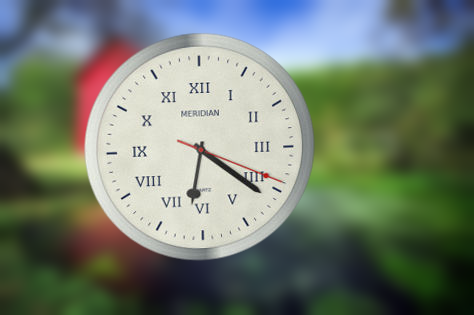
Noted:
**6:21:19**
